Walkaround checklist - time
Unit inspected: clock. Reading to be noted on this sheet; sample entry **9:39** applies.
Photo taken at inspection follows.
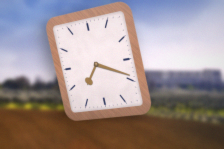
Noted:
**7:19**
